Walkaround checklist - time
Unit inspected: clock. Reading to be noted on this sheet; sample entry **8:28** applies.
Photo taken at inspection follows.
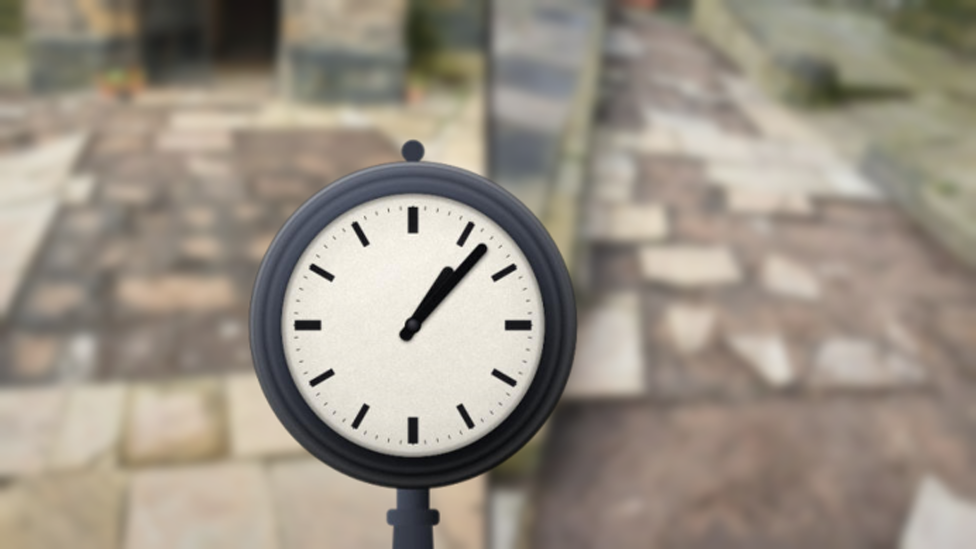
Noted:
**1:07**
